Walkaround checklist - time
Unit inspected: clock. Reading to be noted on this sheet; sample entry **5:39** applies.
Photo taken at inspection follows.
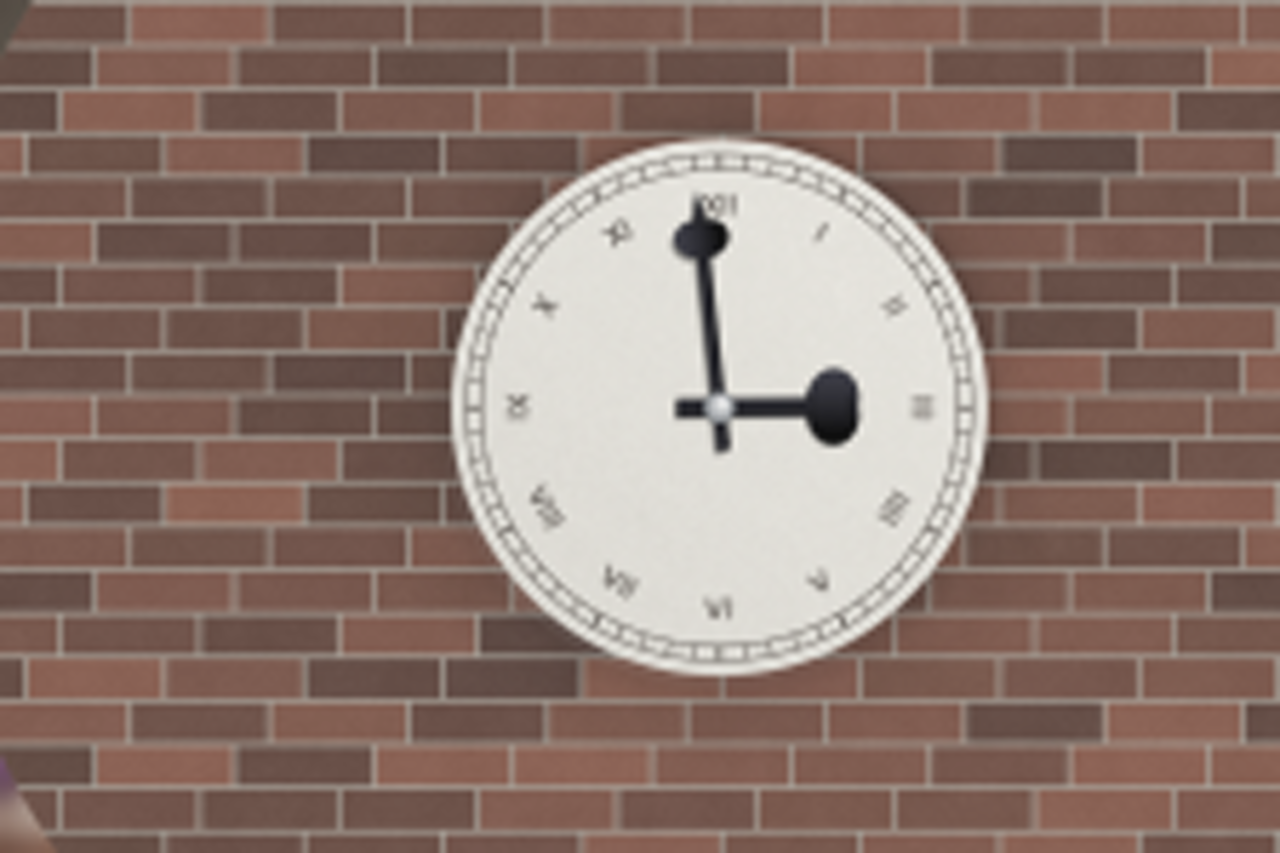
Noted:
**2:59**
